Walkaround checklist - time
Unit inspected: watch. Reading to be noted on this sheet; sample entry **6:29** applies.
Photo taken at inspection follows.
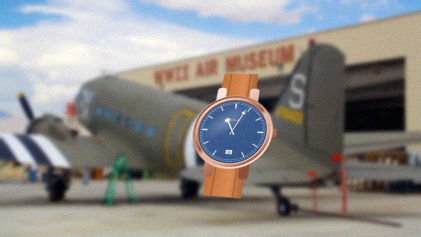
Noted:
**11:04**
